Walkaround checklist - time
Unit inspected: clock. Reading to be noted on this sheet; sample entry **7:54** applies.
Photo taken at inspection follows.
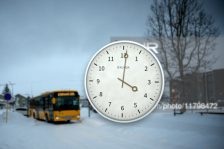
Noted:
**4:01**
